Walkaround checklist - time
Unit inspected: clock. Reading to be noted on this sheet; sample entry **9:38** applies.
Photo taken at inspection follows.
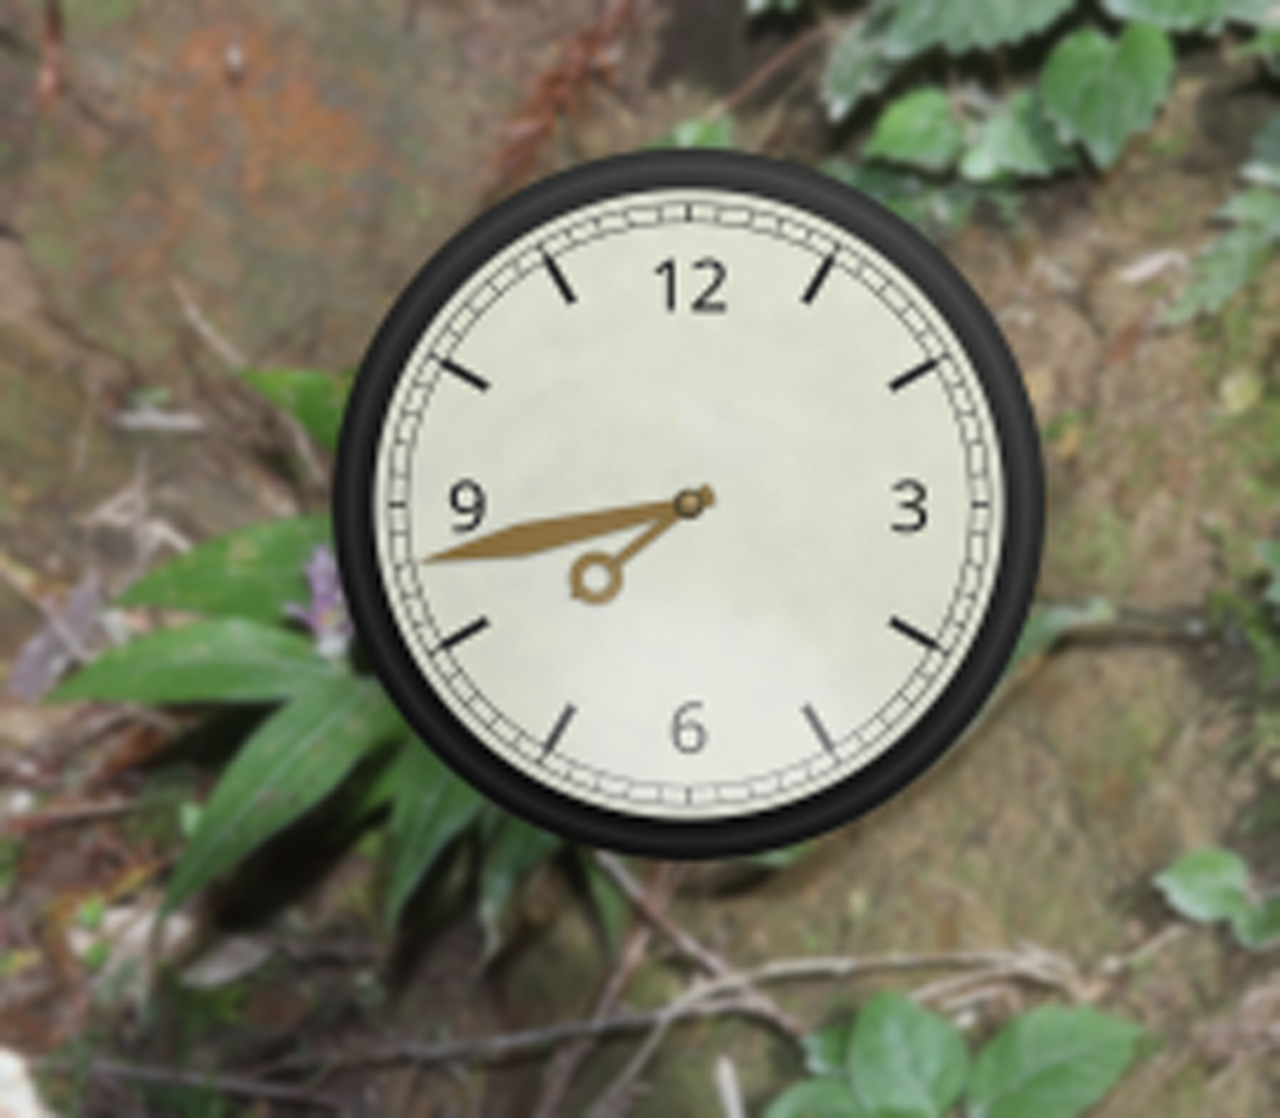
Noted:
**7:43**
